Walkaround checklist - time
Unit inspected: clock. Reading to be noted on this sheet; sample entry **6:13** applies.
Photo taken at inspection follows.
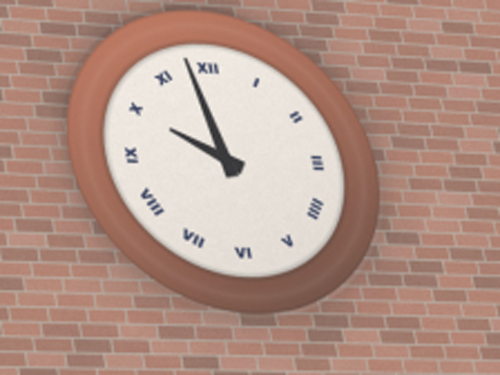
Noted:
**9:58**
